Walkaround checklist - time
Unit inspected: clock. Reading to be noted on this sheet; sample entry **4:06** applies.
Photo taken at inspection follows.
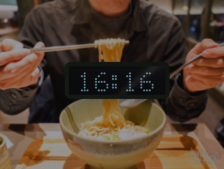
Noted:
**16:16**
